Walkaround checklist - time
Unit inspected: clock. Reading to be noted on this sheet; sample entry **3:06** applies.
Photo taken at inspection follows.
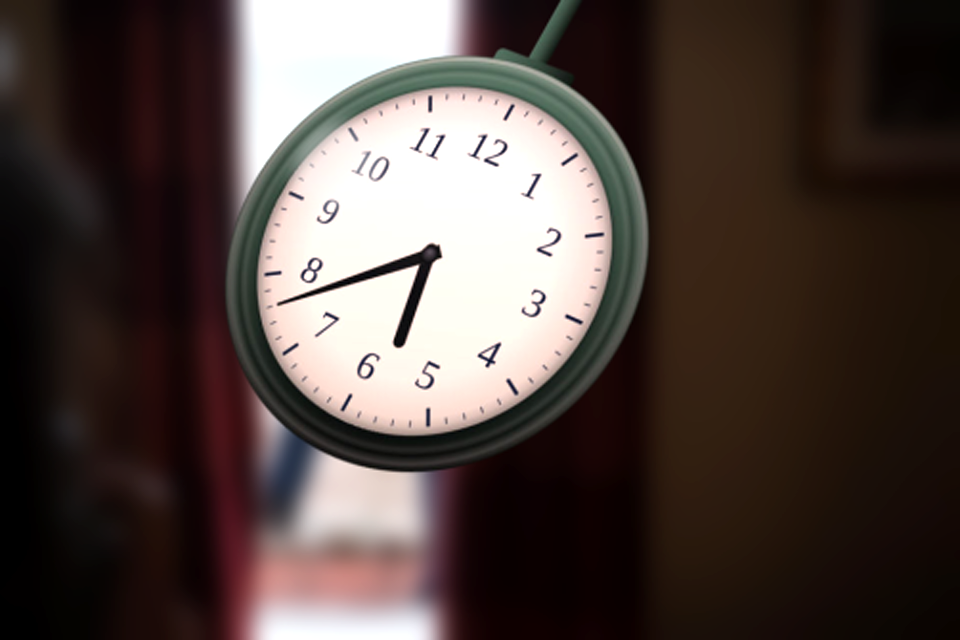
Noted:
**5:38**
